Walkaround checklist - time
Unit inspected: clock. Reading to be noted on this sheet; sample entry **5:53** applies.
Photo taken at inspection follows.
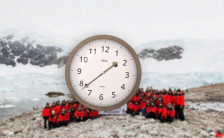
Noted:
**1:38**
